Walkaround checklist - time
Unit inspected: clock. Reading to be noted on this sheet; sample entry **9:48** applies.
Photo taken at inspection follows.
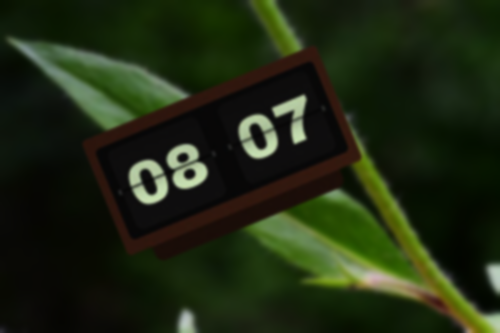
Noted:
**8:07**
